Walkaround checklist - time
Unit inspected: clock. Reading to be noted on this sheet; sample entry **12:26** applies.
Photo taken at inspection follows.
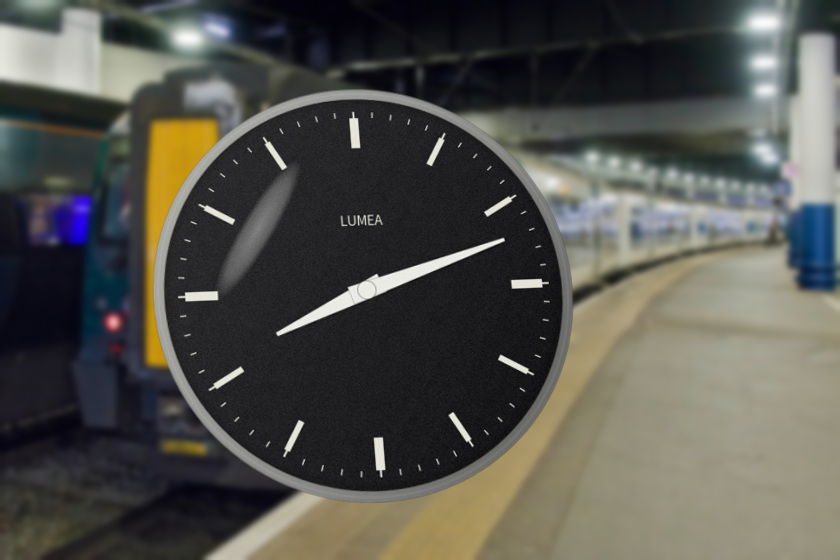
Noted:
**8:12**
